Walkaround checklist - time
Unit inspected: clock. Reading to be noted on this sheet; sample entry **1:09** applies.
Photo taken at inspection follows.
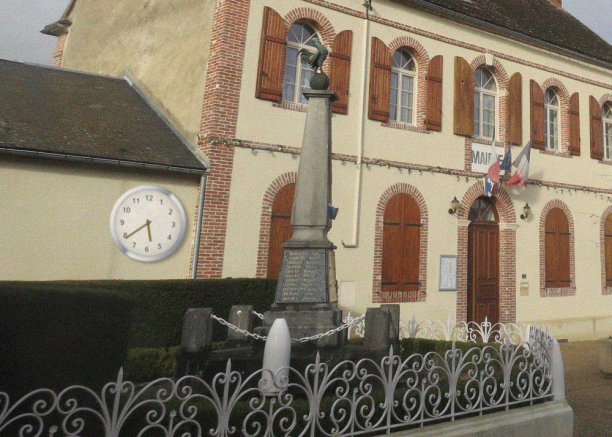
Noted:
**5:39**
